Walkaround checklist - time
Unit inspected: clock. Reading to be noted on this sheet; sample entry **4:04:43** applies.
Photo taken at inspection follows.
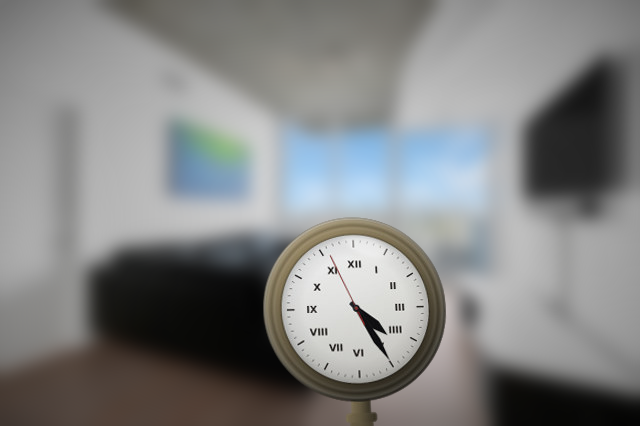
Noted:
**4:24:56**
